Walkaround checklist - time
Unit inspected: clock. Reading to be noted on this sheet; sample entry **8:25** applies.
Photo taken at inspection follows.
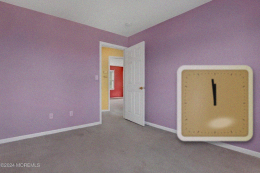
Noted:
**11:59**
